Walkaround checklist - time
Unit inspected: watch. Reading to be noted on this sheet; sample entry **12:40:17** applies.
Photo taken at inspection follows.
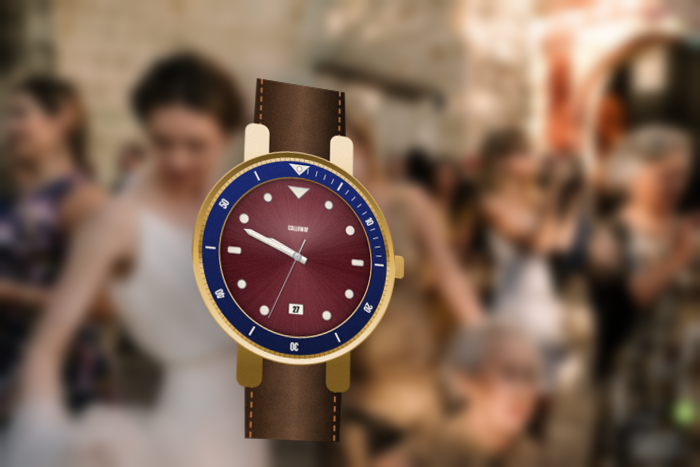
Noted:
**9:48:34**
